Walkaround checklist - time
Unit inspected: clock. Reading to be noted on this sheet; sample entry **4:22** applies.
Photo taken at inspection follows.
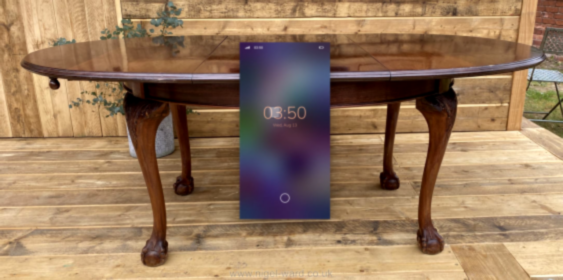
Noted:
**3:50**
